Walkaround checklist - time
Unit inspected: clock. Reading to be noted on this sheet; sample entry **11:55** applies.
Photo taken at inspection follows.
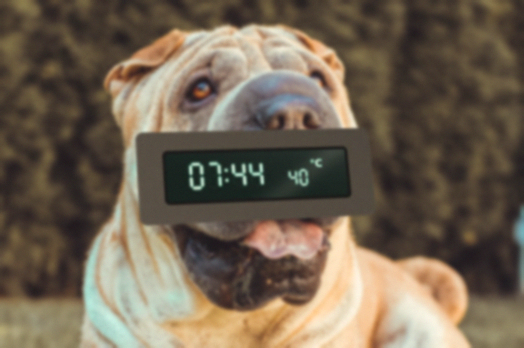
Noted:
**7:44**
